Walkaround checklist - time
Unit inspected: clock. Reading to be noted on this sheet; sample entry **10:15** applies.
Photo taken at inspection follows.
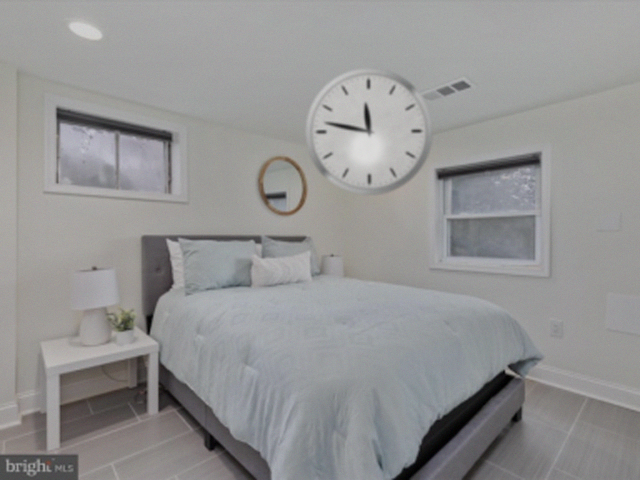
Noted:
**11:47**
